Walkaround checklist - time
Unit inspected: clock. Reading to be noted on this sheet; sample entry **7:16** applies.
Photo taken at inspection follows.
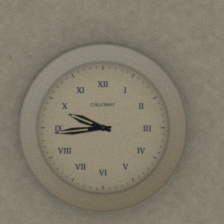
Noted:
**9:44**
